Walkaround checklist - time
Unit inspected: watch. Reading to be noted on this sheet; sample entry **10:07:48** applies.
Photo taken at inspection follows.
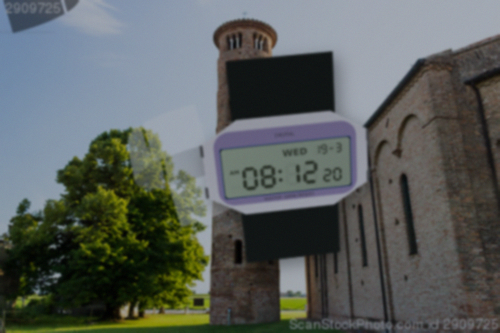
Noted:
**8:12:20**
